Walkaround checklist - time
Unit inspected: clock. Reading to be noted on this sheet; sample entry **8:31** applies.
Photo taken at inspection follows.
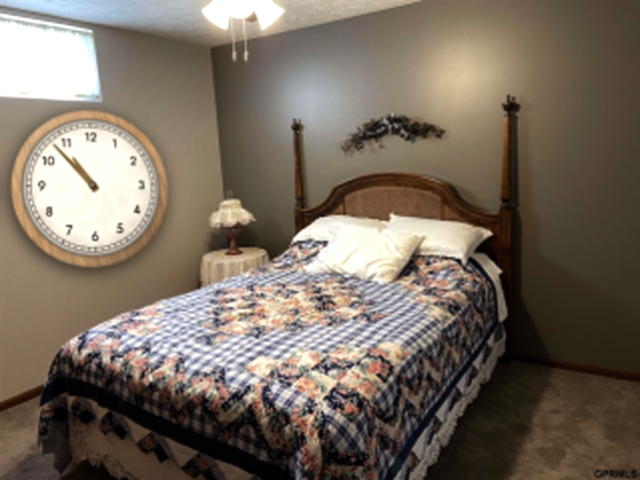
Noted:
**10:53**
